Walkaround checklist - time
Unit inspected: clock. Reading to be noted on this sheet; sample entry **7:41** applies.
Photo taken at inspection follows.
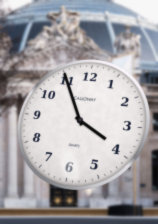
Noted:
**3:55**
